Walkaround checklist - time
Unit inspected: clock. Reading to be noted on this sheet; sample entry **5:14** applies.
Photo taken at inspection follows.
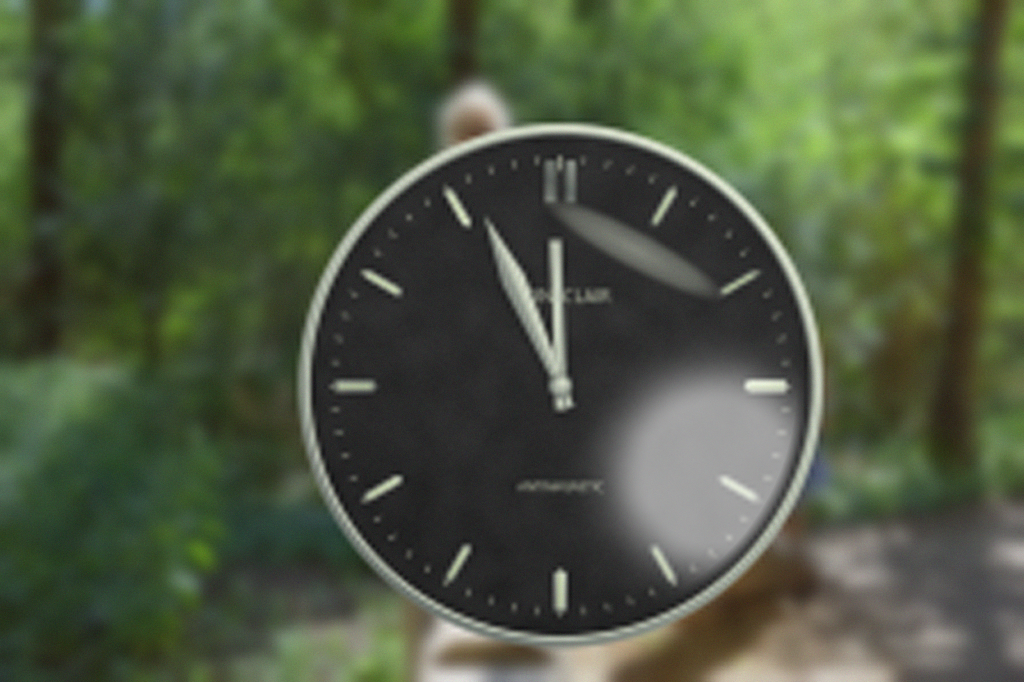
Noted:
**11:56**
